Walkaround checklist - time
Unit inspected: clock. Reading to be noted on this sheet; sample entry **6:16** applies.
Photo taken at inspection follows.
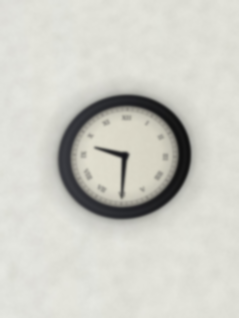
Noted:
**9:30**
